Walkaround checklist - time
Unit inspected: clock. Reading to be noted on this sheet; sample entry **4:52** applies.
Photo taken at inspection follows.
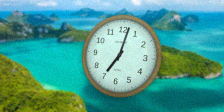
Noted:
**7:02**
